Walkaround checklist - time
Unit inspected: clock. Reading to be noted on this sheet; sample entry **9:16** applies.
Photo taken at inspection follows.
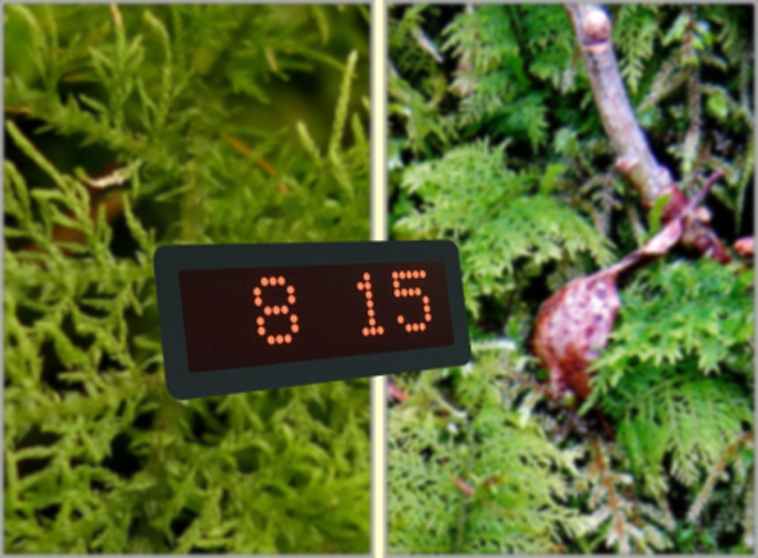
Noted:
**8:15**
